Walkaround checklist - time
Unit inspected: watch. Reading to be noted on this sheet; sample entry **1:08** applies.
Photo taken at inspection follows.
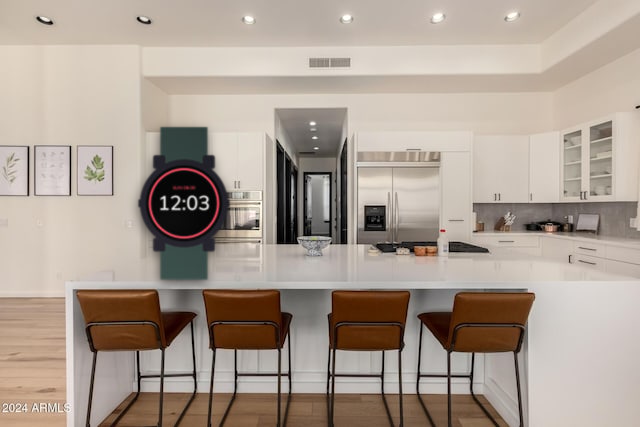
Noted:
**12:03**
